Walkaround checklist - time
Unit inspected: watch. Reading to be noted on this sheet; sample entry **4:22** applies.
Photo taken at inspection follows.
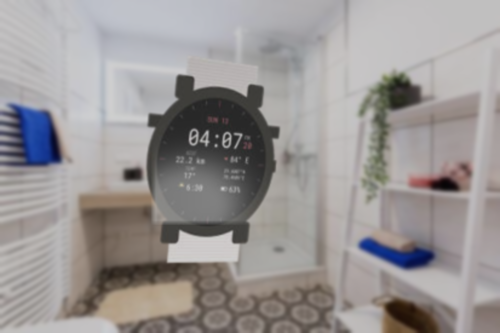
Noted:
**4:07**
